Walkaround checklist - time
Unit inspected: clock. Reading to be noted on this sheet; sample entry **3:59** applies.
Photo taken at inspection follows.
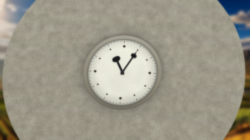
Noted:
**11:05**
